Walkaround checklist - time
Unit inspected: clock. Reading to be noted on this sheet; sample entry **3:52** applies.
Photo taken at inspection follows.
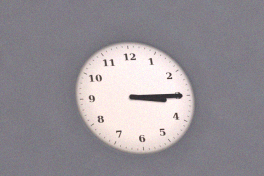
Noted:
**3:15**
